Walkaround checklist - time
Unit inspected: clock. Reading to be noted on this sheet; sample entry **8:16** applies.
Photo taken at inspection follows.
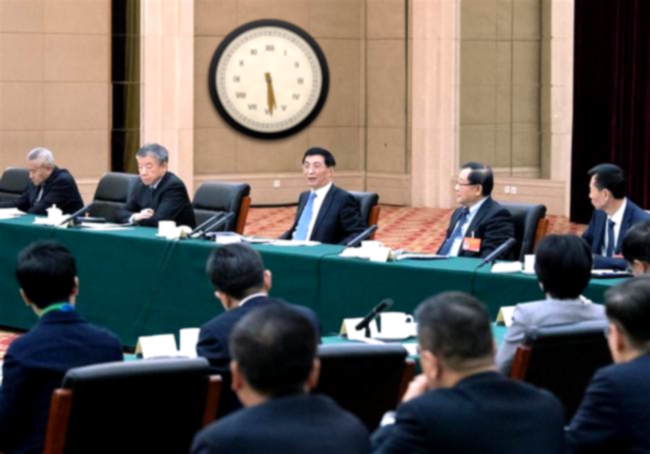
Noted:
**5:29**
